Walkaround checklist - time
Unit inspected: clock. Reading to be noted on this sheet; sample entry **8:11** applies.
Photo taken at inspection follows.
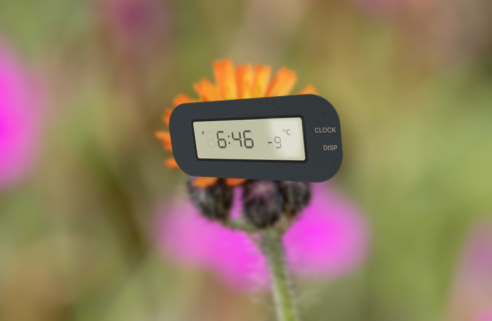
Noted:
**6:46**
